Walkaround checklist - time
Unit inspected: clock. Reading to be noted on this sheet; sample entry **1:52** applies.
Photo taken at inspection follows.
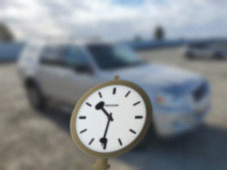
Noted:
**10:31**
